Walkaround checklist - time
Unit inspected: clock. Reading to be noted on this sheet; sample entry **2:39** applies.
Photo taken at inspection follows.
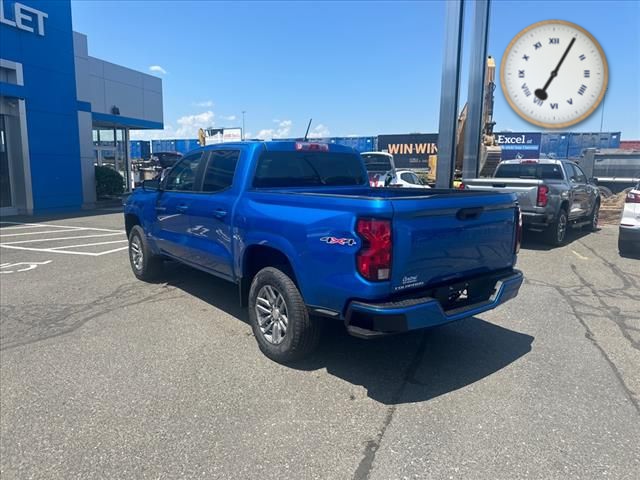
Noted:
**7:05**
